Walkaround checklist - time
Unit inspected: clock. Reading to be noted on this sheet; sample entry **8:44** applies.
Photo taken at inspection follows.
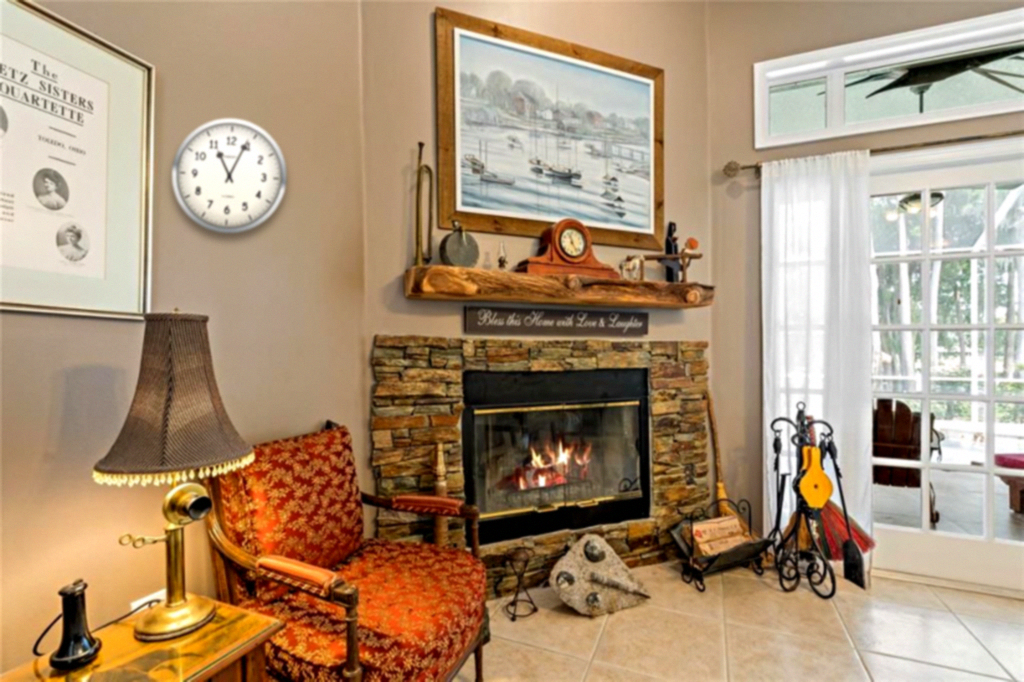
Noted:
**11:04**
